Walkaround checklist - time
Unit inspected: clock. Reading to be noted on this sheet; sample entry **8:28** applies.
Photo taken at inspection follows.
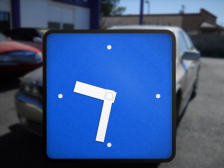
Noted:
**9:32**
